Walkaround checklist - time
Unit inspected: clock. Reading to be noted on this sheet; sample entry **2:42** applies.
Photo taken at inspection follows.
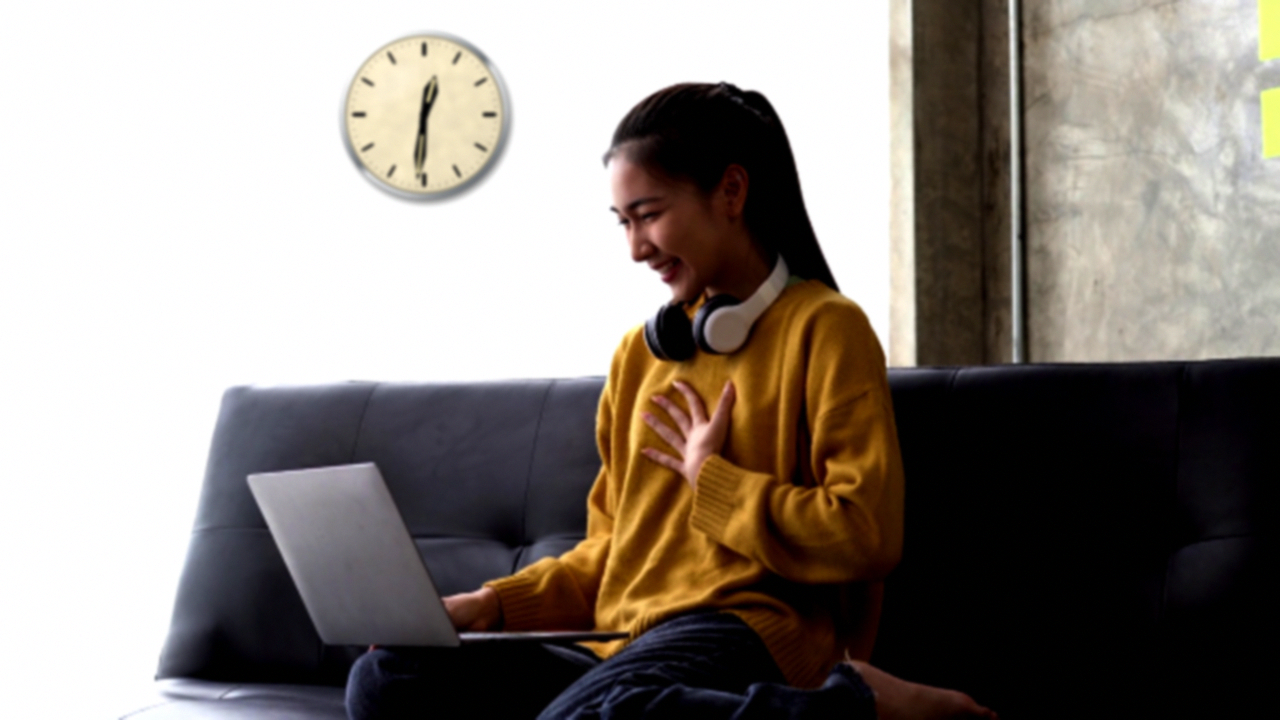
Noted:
**12:31**
